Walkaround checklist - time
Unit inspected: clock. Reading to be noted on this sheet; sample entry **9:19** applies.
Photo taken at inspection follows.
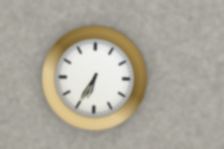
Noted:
**6:35**
